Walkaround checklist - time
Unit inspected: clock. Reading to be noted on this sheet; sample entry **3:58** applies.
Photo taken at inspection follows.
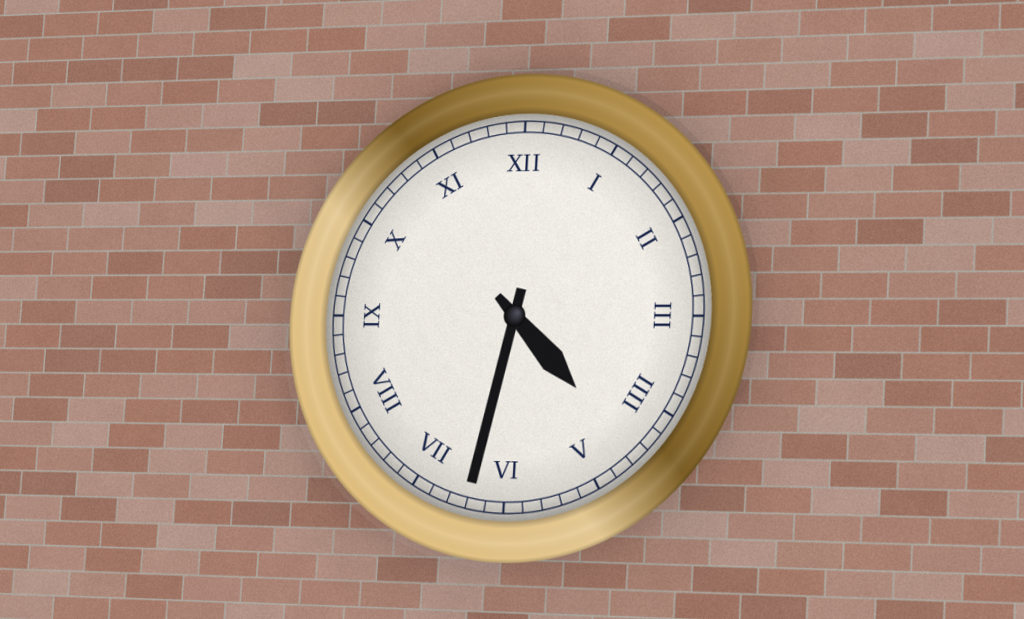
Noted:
**4:32**
